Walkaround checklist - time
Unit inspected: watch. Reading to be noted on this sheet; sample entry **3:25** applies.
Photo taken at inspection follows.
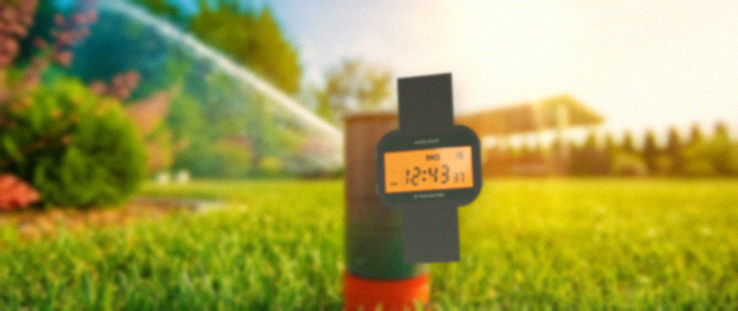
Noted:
**12:43**
